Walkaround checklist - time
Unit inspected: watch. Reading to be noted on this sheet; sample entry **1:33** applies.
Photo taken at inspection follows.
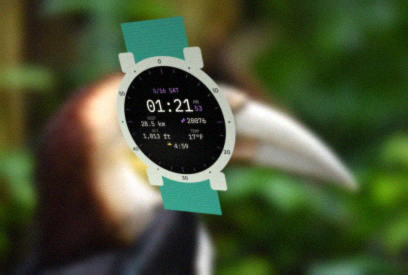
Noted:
**1:21**
